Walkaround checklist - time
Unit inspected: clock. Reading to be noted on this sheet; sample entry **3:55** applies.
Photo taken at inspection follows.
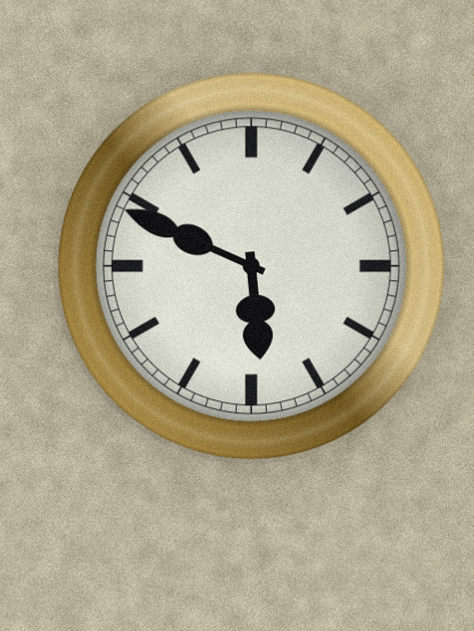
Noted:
**5:49**
